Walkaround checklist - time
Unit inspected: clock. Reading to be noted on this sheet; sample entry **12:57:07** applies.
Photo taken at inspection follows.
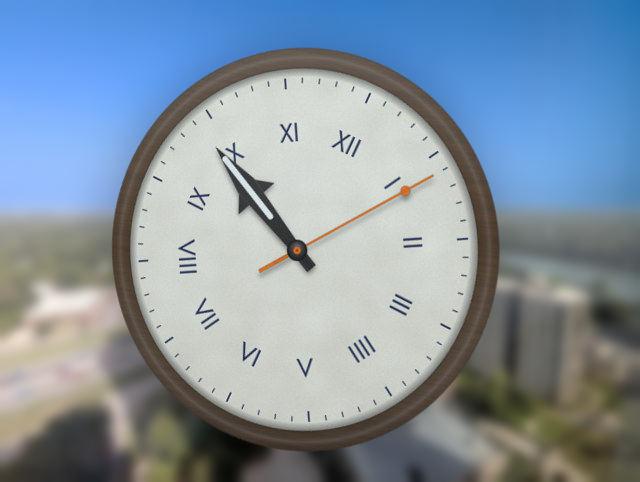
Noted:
**9:49:06**
